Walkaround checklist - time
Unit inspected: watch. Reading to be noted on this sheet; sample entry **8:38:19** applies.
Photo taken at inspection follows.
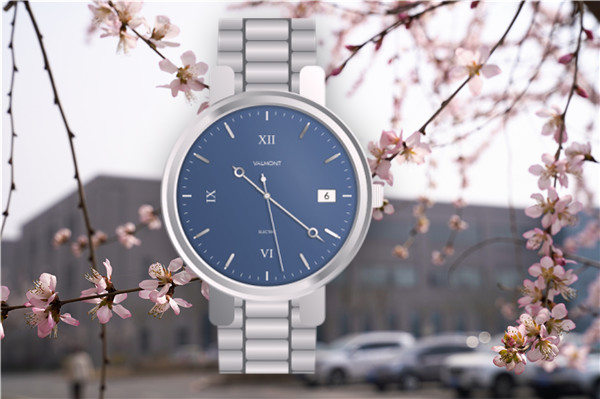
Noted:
**10:21:28**
